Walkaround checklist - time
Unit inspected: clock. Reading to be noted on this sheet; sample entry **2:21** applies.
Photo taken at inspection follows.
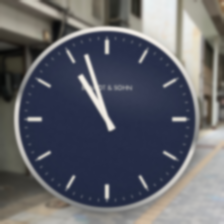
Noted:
**10:57**
